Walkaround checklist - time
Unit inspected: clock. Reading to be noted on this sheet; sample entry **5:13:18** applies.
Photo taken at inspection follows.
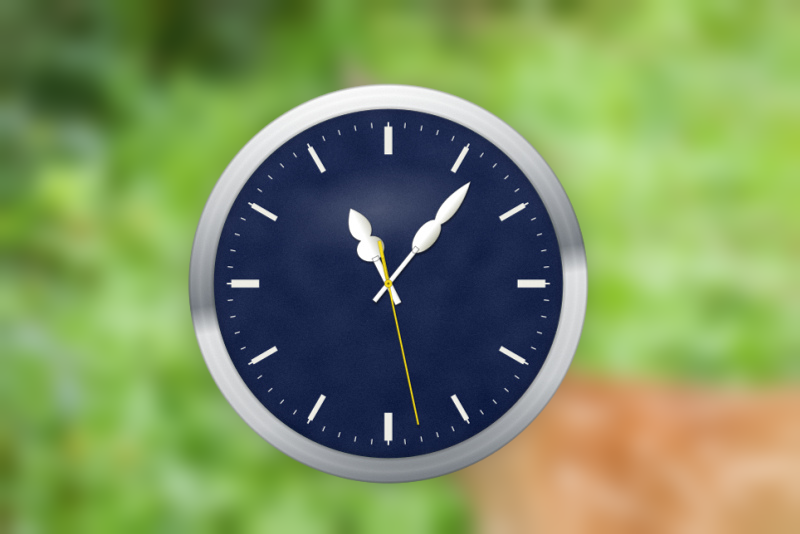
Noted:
**11:06:28**
